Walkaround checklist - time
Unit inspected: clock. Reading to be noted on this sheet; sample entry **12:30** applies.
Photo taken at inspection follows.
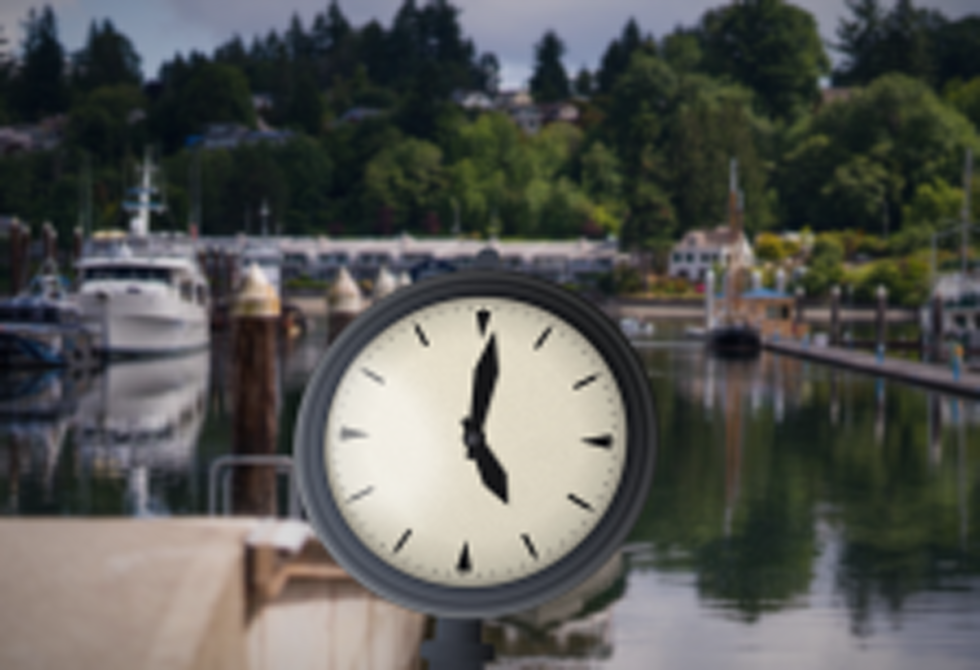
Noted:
**5:01**
